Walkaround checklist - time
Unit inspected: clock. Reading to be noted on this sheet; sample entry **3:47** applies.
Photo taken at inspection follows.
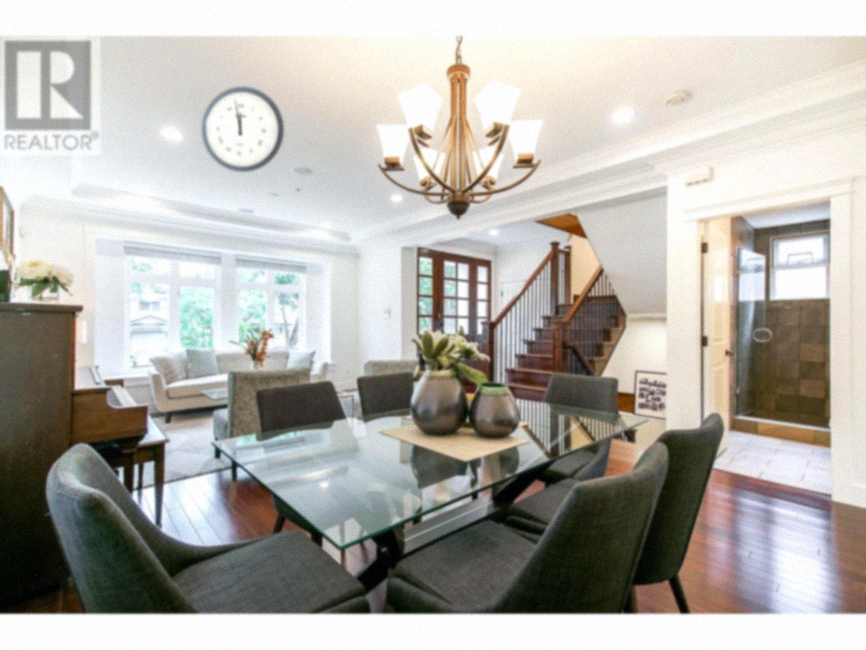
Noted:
**11:58**
